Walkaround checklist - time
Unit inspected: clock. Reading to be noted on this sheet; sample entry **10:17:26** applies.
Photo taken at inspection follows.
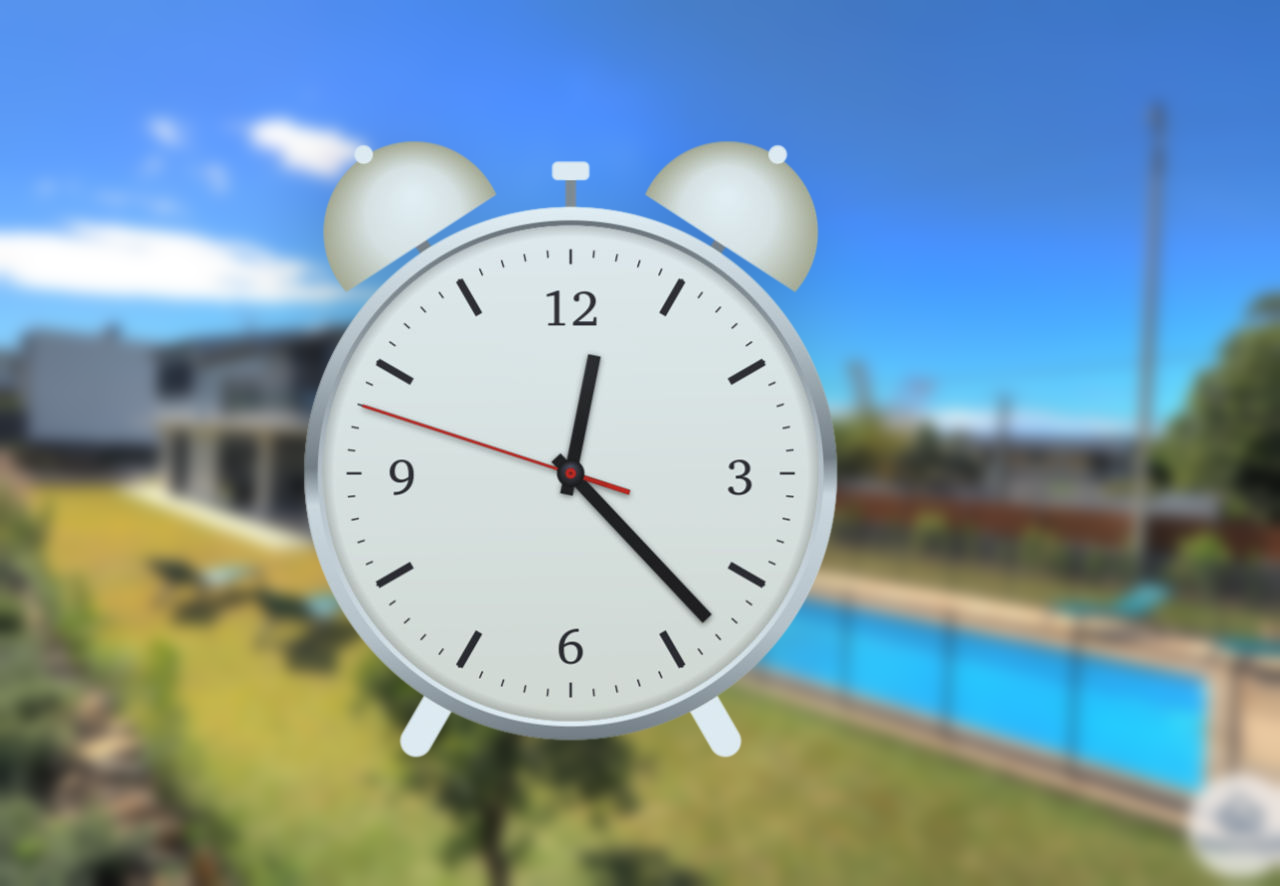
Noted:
**12:22:48**
